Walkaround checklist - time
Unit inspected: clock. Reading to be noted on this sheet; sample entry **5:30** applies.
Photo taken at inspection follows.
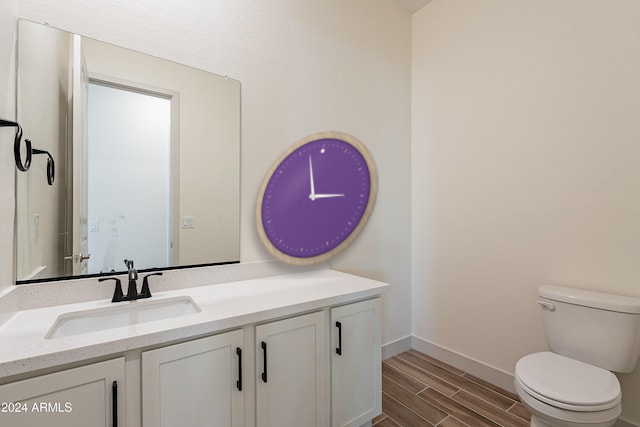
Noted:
**2:57**
